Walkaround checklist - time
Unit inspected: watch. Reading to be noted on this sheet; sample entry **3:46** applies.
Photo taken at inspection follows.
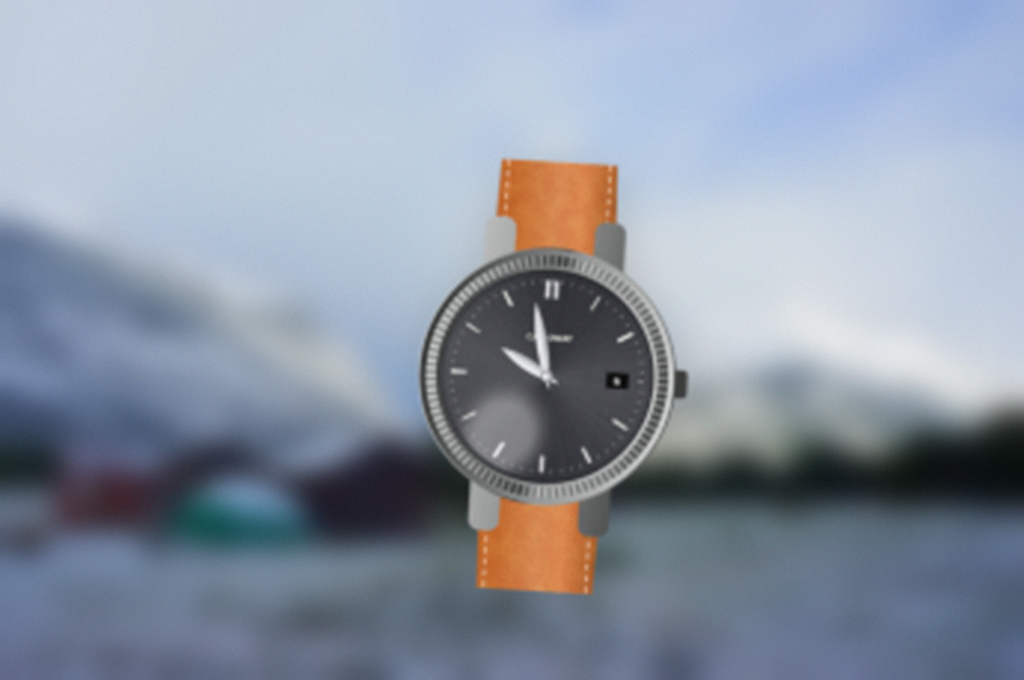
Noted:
**9:58**
